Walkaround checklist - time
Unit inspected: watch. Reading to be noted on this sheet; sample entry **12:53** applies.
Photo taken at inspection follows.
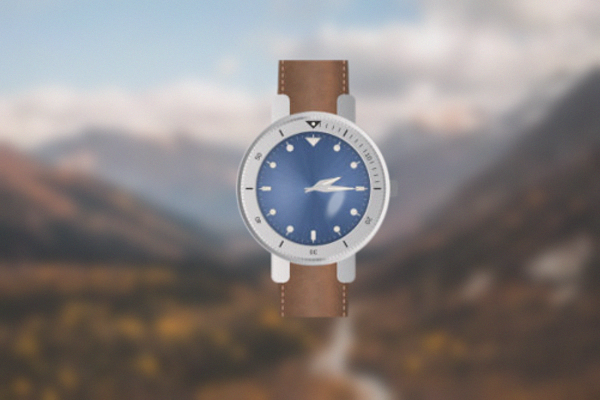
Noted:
**2:15**
